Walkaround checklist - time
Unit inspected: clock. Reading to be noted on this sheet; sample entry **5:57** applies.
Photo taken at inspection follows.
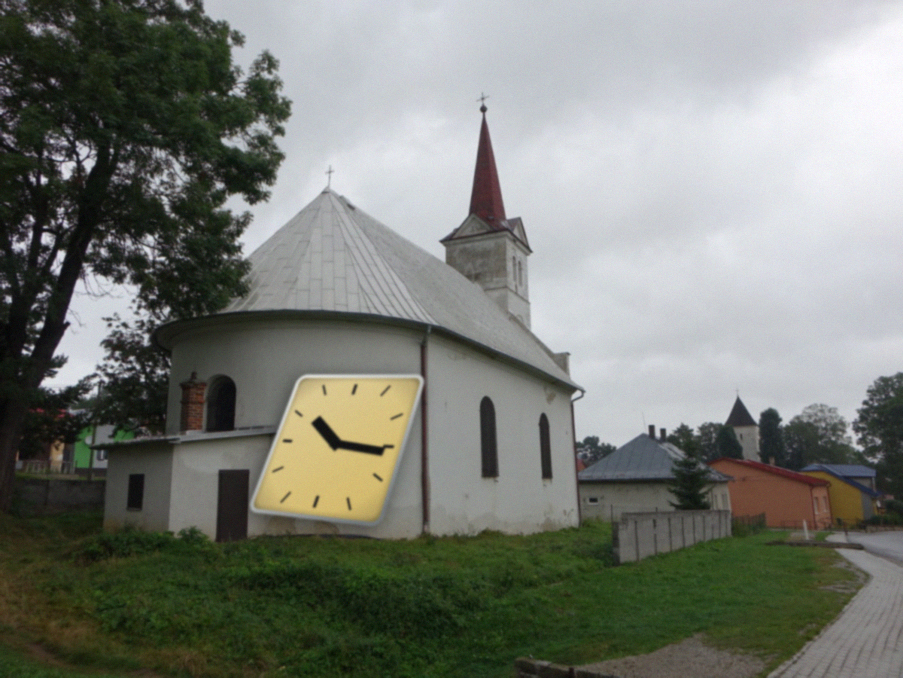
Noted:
**10:16**
